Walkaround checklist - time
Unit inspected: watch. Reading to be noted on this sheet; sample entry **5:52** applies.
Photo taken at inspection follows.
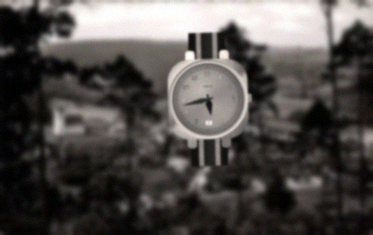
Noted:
**5:43**
